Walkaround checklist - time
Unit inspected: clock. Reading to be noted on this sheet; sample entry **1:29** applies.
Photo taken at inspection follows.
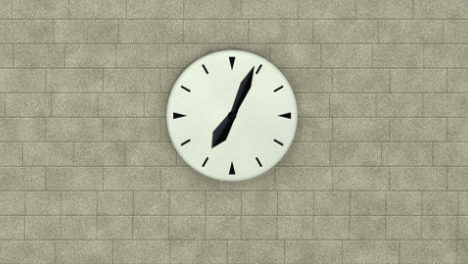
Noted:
**7:04**
